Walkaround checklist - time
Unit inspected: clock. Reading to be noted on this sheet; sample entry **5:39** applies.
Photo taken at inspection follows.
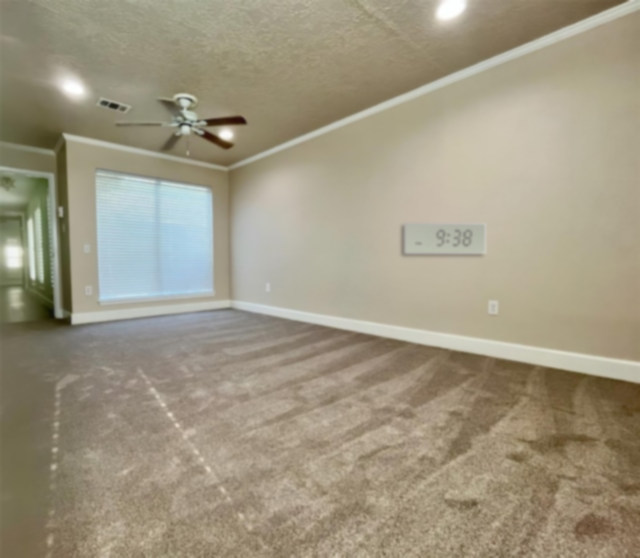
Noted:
**9:38**
